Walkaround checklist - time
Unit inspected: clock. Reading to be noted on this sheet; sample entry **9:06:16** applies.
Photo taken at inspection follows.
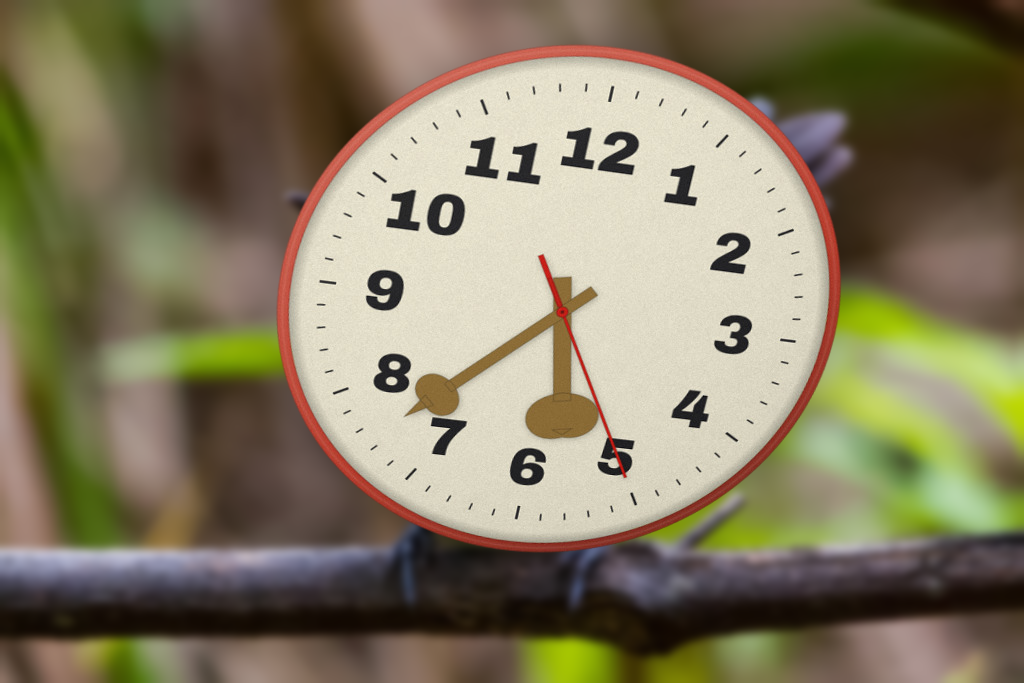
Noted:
**5:37:25**
